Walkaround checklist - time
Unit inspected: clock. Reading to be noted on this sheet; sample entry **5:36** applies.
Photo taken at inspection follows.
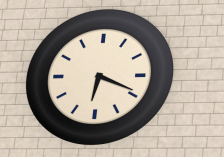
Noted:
**6:19**
